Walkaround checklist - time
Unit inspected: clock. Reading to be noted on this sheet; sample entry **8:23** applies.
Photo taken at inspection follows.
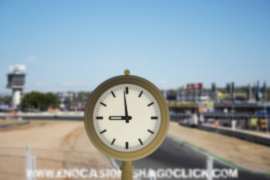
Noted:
**8:59**
